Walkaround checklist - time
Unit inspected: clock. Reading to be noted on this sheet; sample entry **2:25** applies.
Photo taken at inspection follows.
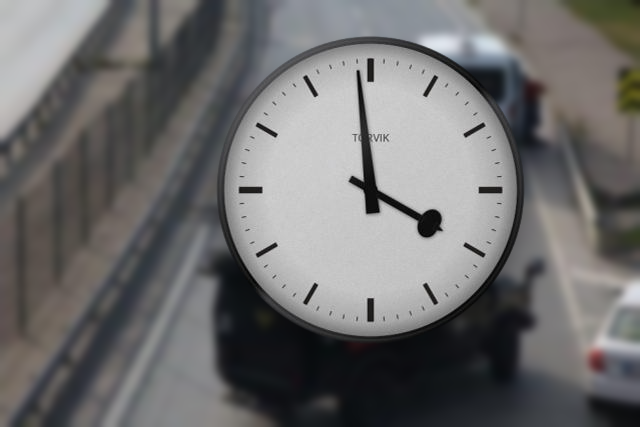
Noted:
**3:59**
